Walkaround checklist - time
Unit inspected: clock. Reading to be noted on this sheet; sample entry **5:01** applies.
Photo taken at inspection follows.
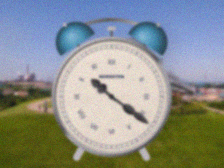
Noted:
**10:21**
